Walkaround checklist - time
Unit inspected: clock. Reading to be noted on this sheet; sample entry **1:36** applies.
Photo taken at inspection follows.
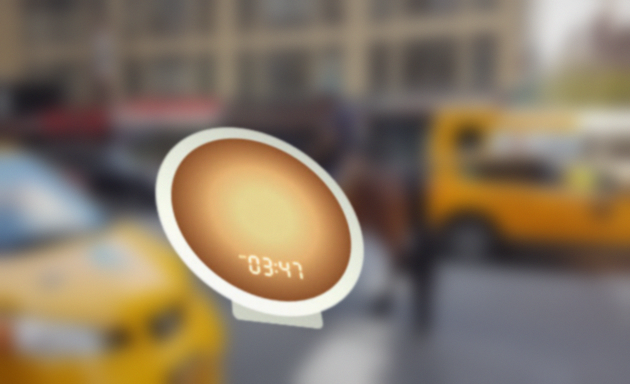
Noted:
**3:47**
